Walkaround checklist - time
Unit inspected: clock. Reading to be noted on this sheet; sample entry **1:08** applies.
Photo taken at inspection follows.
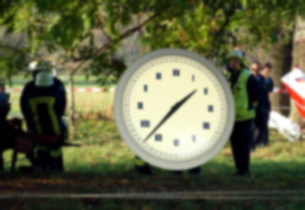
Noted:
**1:37**
